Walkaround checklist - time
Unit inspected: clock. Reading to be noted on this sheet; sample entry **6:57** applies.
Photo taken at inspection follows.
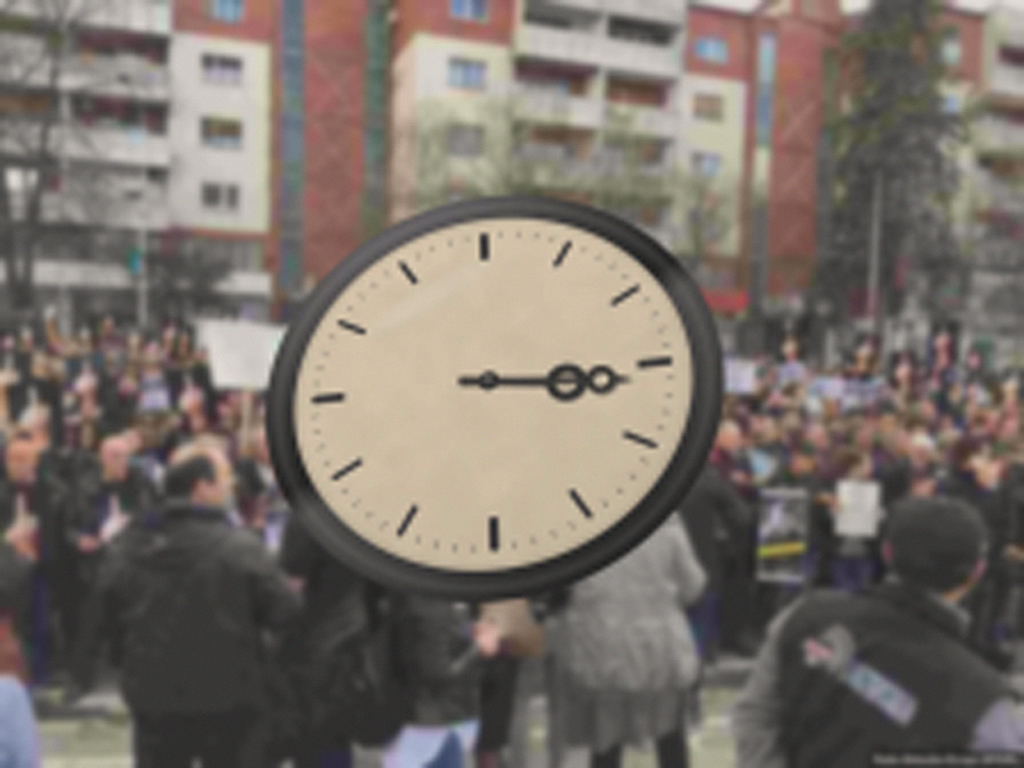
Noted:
**3:16**
